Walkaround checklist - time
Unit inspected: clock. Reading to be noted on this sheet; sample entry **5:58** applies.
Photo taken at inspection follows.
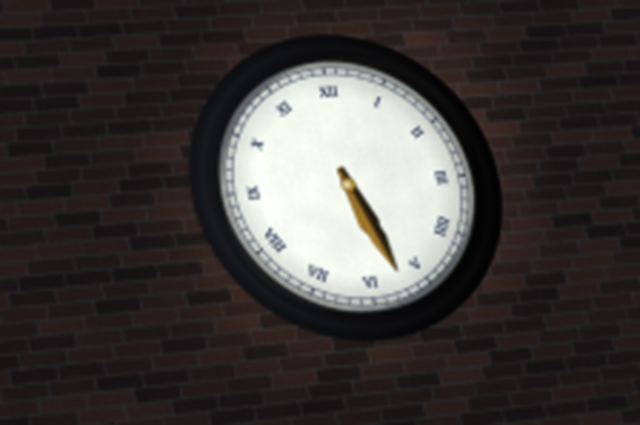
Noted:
**5:27**
